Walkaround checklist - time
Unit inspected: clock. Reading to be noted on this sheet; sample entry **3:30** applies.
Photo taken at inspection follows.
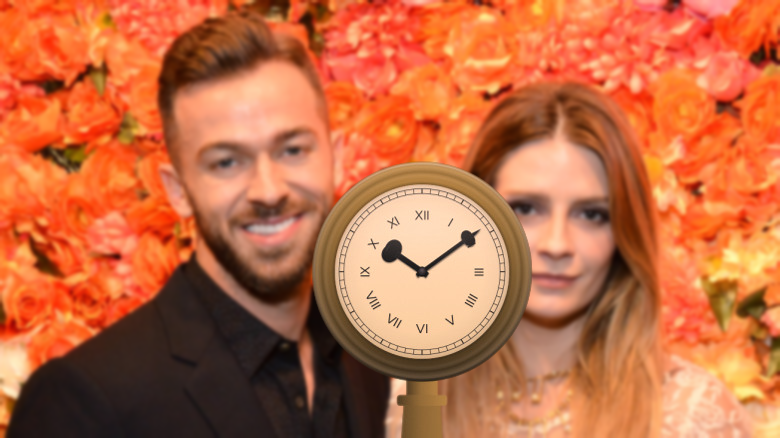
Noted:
**10:09**
